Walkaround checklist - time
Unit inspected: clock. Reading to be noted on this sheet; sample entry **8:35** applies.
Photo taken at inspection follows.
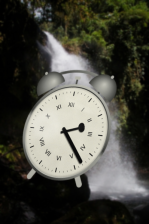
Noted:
**2:23**
